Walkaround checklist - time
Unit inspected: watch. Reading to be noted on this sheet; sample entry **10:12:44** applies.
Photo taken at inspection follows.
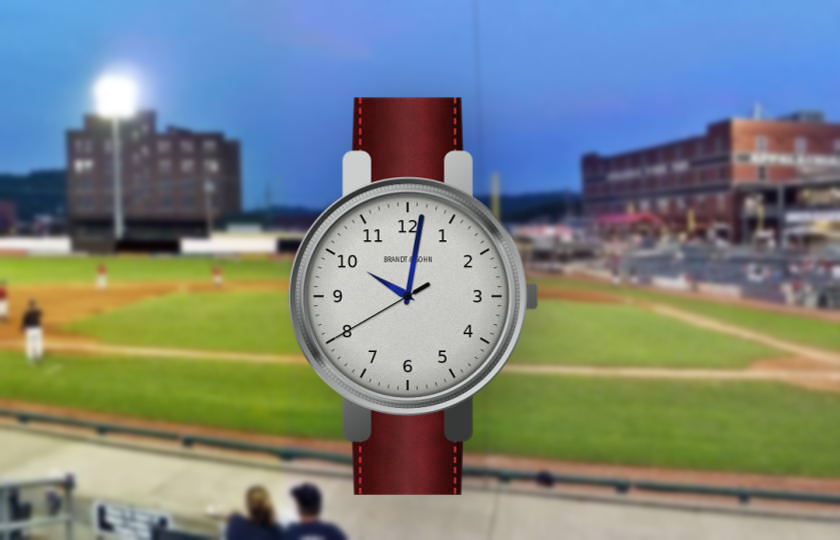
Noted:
**10:01:40**
